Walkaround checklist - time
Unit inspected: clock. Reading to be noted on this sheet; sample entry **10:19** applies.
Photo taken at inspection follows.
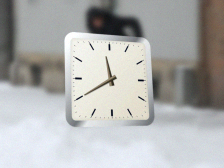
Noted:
**11:40**
